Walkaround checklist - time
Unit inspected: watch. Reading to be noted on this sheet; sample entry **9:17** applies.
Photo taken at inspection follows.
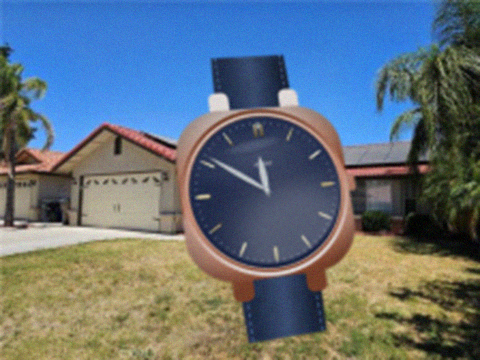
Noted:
**11:51**
